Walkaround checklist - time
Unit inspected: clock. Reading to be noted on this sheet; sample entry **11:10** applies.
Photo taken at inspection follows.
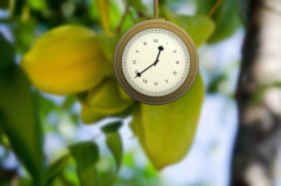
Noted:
**12:39**
